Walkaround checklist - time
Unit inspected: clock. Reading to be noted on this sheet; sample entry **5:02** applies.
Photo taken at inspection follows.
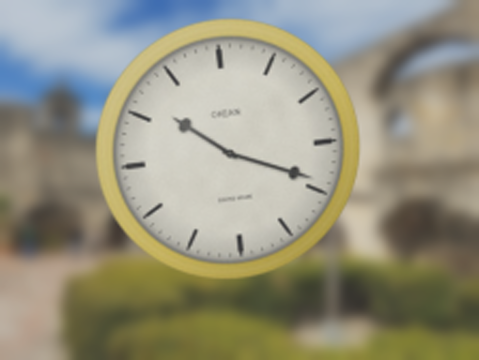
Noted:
**10:19**
